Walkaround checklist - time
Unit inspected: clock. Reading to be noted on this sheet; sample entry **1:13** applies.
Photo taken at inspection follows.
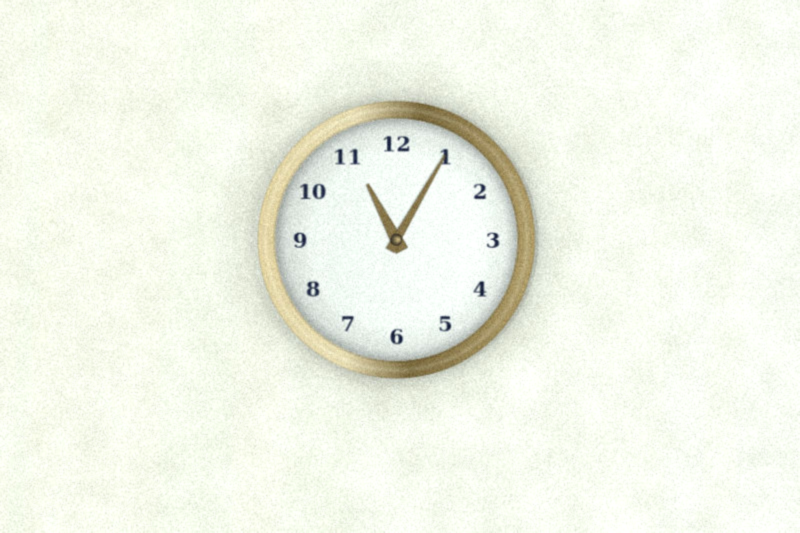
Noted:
**11:05**
